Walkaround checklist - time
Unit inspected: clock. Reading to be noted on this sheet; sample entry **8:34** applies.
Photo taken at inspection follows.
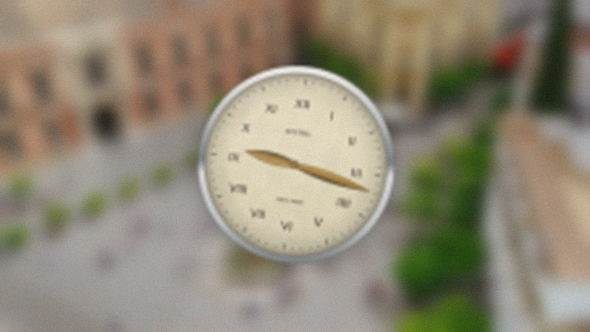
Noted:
**9:17**
